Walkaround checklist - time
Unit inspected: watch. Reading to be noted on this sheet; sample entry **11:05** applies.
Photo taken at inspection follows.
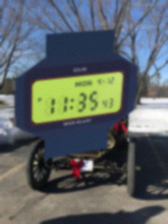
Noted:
**11:35**
